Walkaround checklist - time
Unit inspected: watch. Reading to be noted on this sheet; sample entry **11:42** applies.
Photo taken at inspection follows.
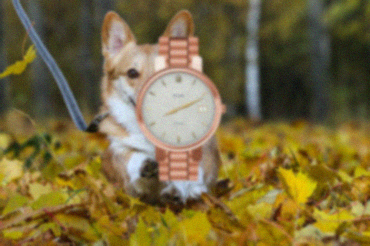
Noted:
**8:11**
